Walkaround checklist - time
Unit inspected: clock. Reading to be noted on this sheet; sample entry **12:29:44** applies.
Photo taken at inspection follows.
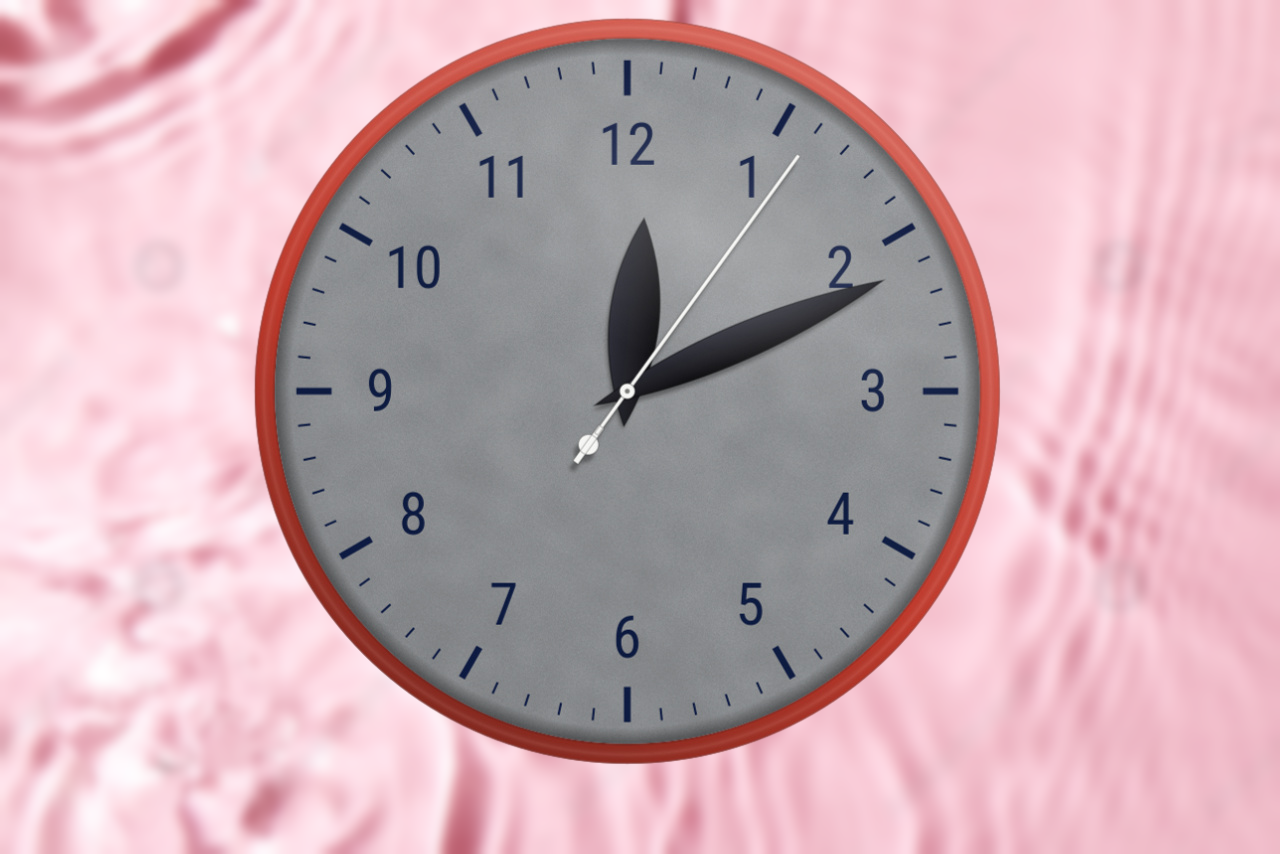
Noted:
**12:11:06**
